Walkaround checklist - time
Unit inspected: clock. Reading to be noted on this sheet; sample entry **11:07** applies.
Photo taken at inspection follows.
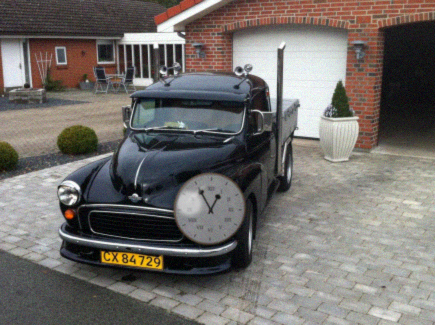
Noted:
**12:55**
